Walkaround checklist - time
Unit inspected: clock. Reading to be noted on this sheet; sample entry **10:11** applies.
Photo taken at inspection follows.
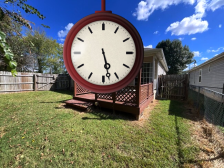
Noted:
**5:28**
